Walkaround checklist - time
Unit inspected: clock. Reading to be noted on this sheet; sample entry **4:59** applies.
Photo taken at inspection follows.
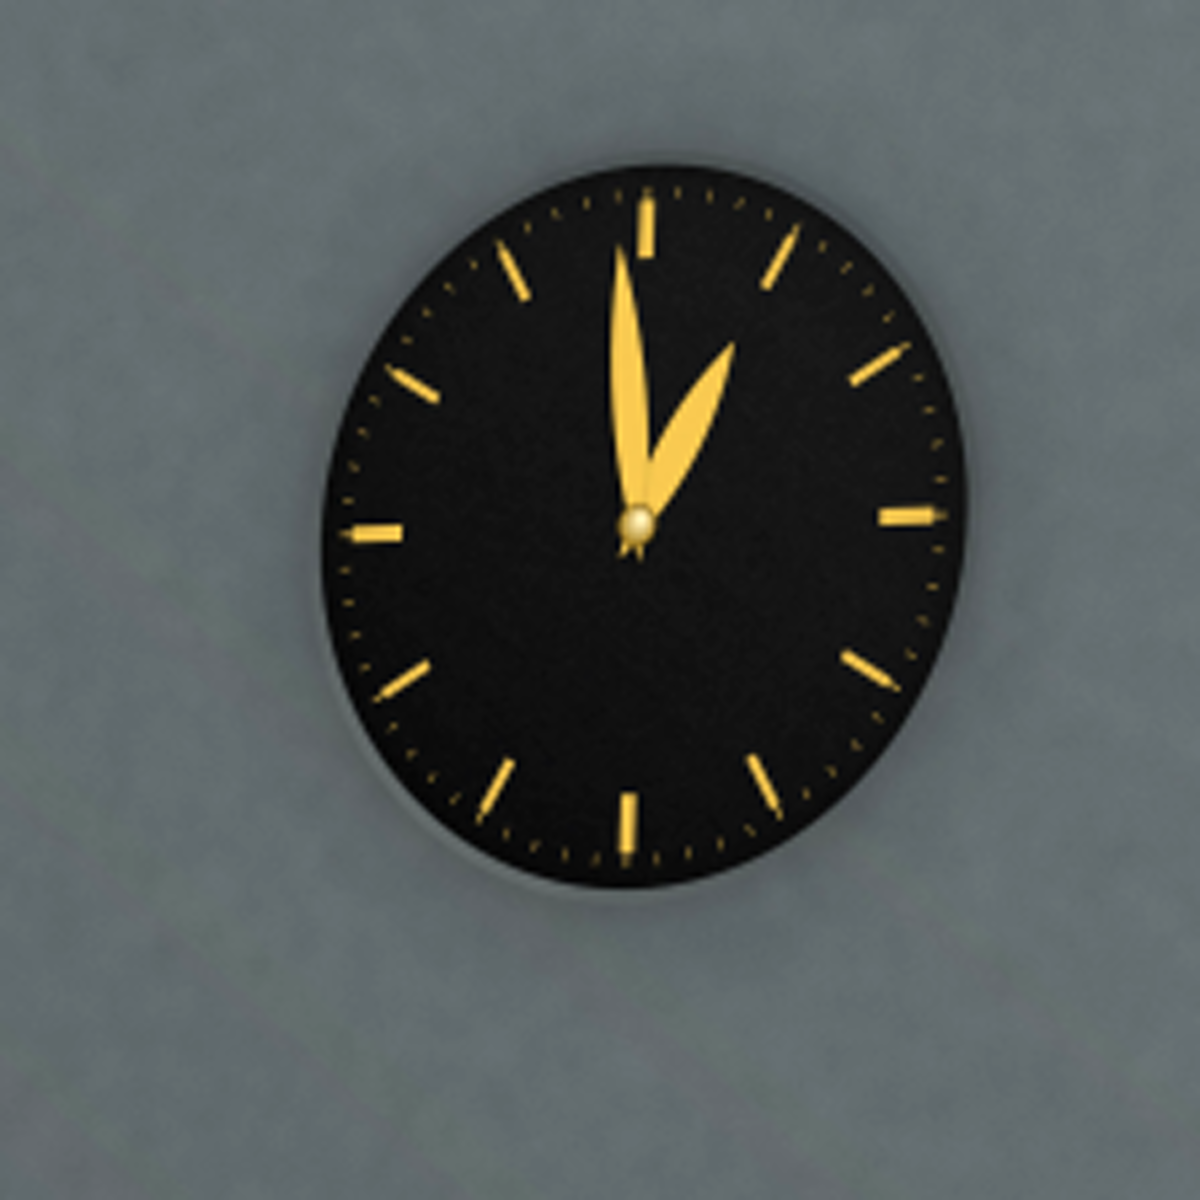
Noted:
**12:59**
